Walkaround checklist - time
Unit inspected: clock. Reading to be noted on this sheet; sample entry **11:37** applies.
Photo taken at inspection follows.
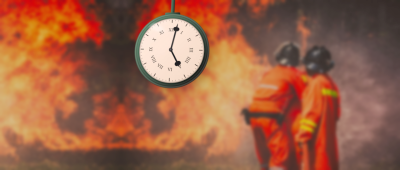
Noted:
**5:02**
